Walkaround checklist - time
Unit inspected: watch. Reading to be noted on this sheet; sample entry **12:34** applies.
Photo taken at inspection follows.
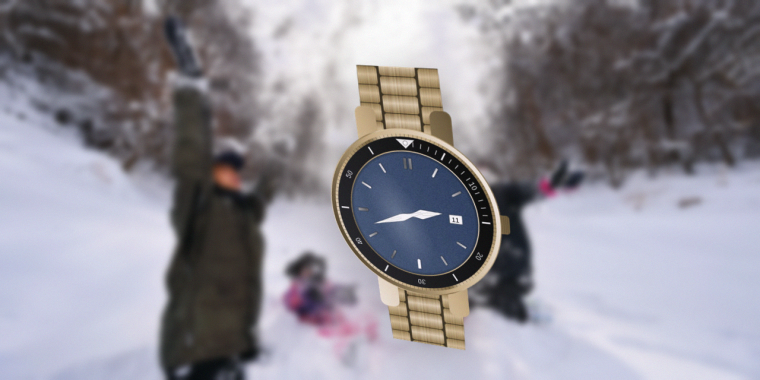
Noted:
**2:42**
